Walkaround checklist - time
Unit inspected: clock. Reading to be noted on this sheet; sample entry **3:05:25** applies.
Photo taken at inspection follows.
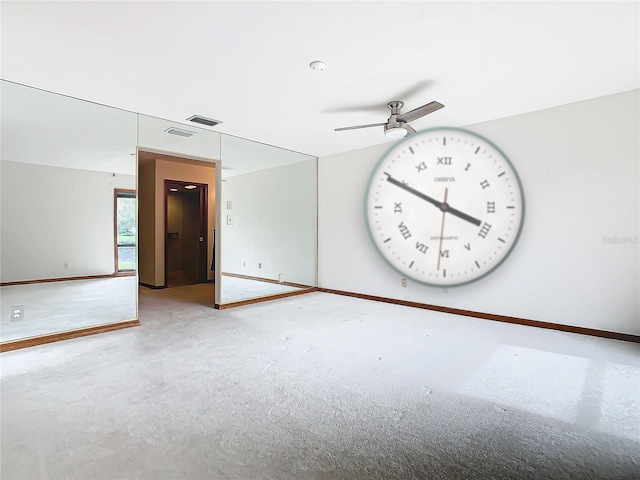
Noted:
**3:49:31**
